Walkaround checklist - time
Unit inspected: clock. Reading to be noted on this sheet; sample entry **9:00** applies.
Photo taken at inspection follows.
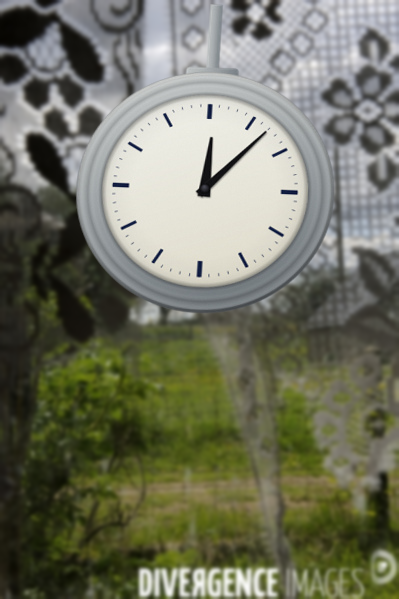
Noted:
**12:07**
